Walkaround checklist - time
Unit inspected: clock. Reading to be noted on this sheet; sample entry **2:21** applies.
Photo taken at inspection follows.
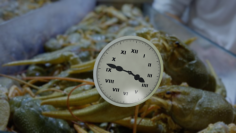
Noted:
**3:47**
